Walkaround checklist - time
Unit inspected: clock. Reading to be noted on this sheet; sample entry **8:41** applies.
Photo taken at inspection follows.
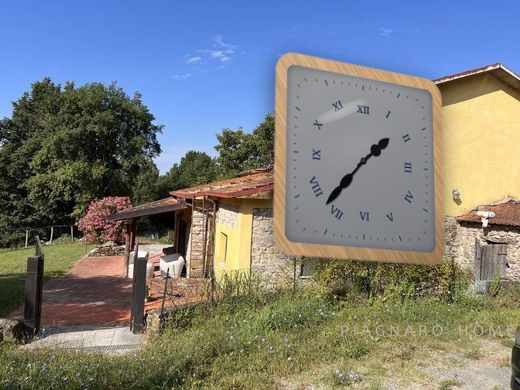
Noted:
**1:37**
